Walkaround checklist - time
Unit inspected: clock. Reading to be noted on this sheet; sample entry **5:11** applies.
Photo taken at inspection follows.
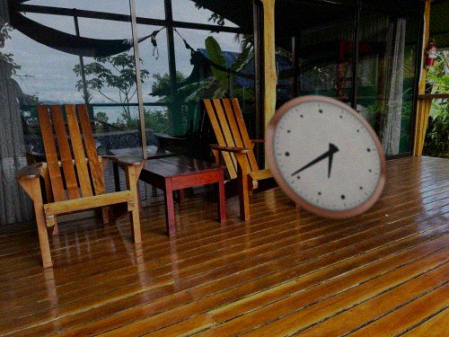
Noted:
**6:41**
